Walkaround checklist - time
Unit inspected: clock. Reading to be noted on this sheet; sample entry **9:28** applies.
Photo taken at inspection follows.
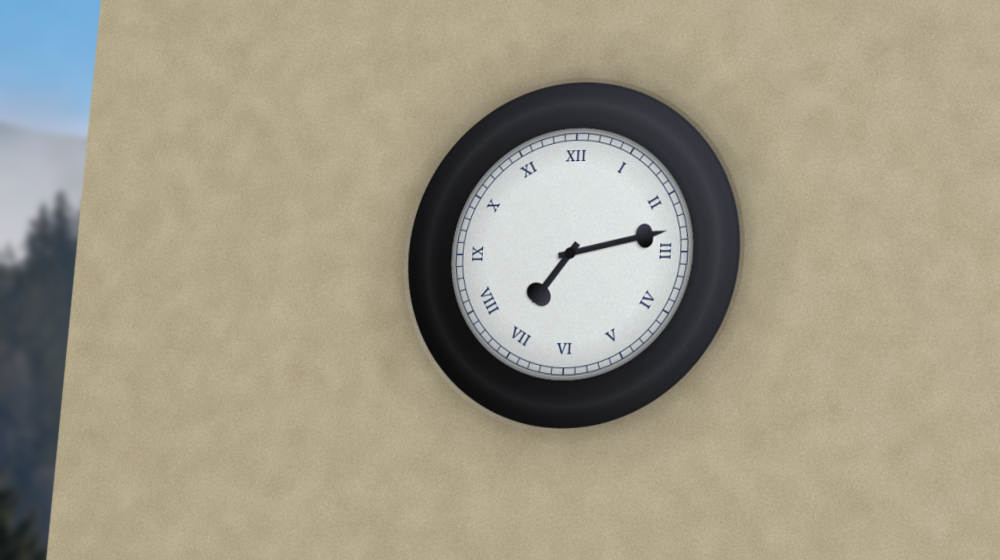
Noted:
**7:13**
